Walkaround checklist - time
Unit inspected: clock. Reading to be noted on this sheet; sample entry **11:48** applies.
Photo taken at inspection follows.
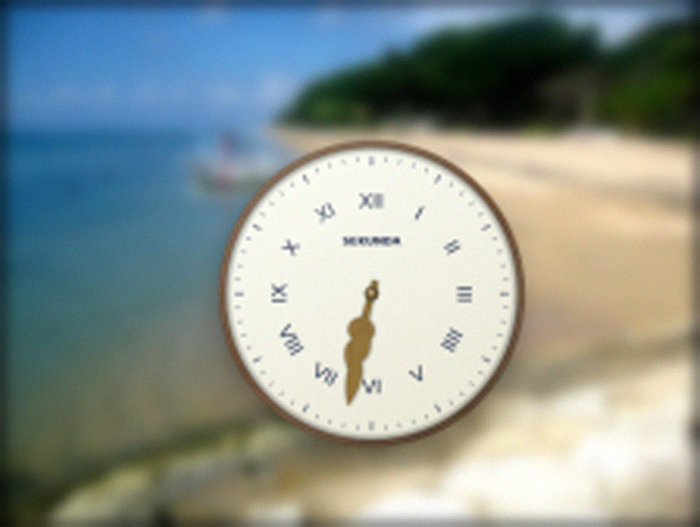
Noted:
**6:32**
